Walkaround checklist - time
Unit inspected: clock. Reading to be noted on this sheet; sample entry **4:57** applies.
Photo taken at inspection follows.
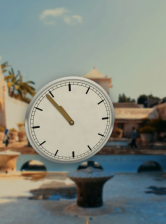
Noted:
**10:54**
